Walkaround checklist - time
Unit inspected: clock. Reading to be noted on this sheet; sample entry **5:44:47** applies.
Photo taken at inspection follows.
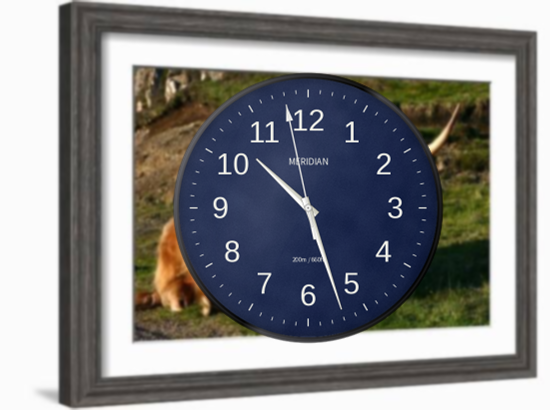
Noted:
**10:26:58**
